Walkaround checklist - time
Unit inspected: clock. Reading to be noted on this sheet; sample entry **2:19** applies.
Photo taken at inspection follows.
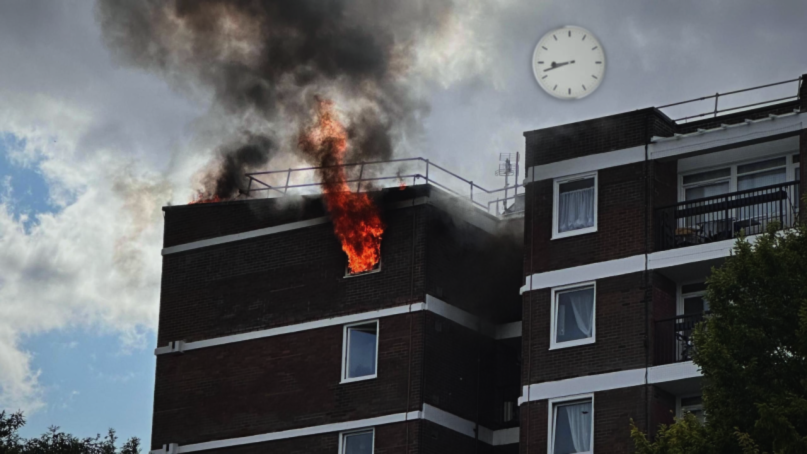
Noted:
**8:42**
